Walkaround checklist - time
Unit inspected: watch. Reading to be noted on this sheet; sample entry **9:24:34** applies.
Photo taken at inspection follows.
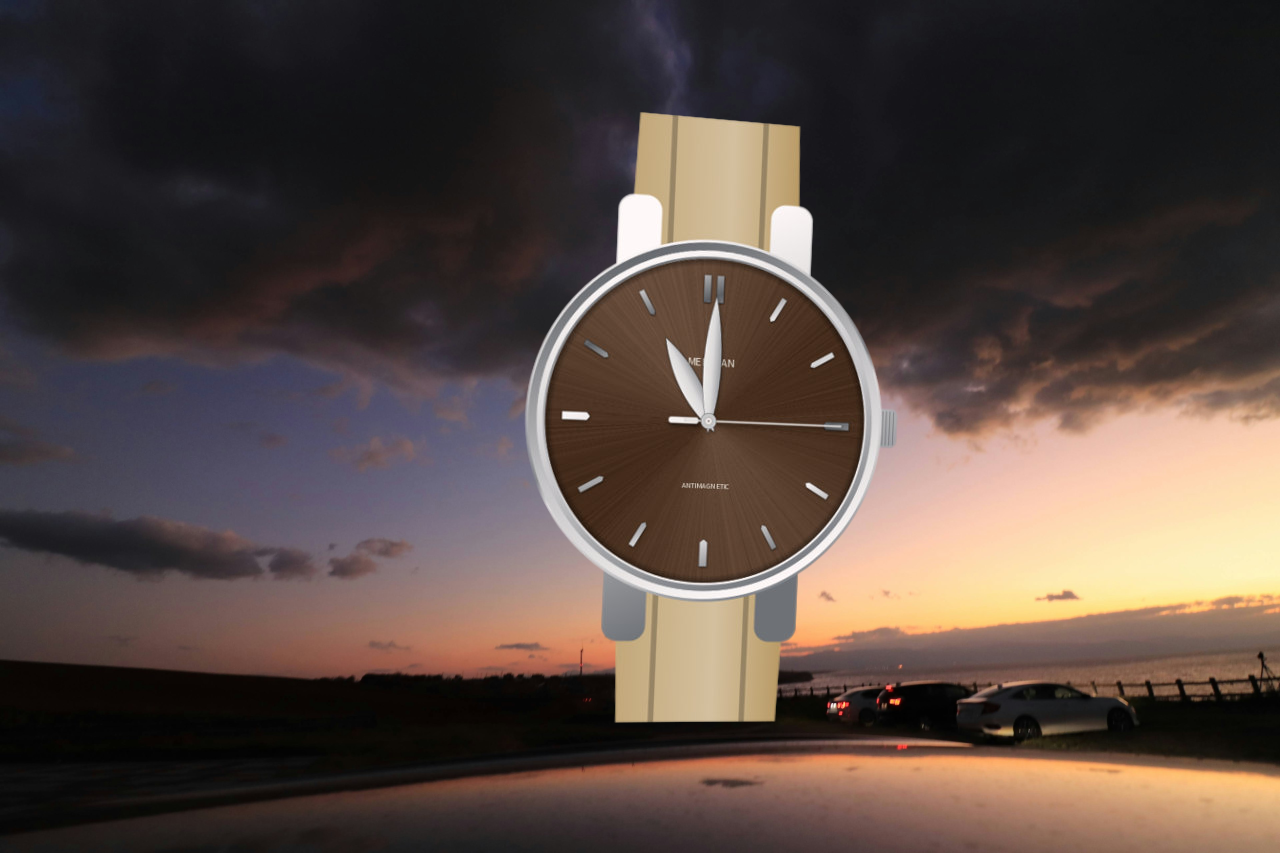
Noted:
**11:00:15**
